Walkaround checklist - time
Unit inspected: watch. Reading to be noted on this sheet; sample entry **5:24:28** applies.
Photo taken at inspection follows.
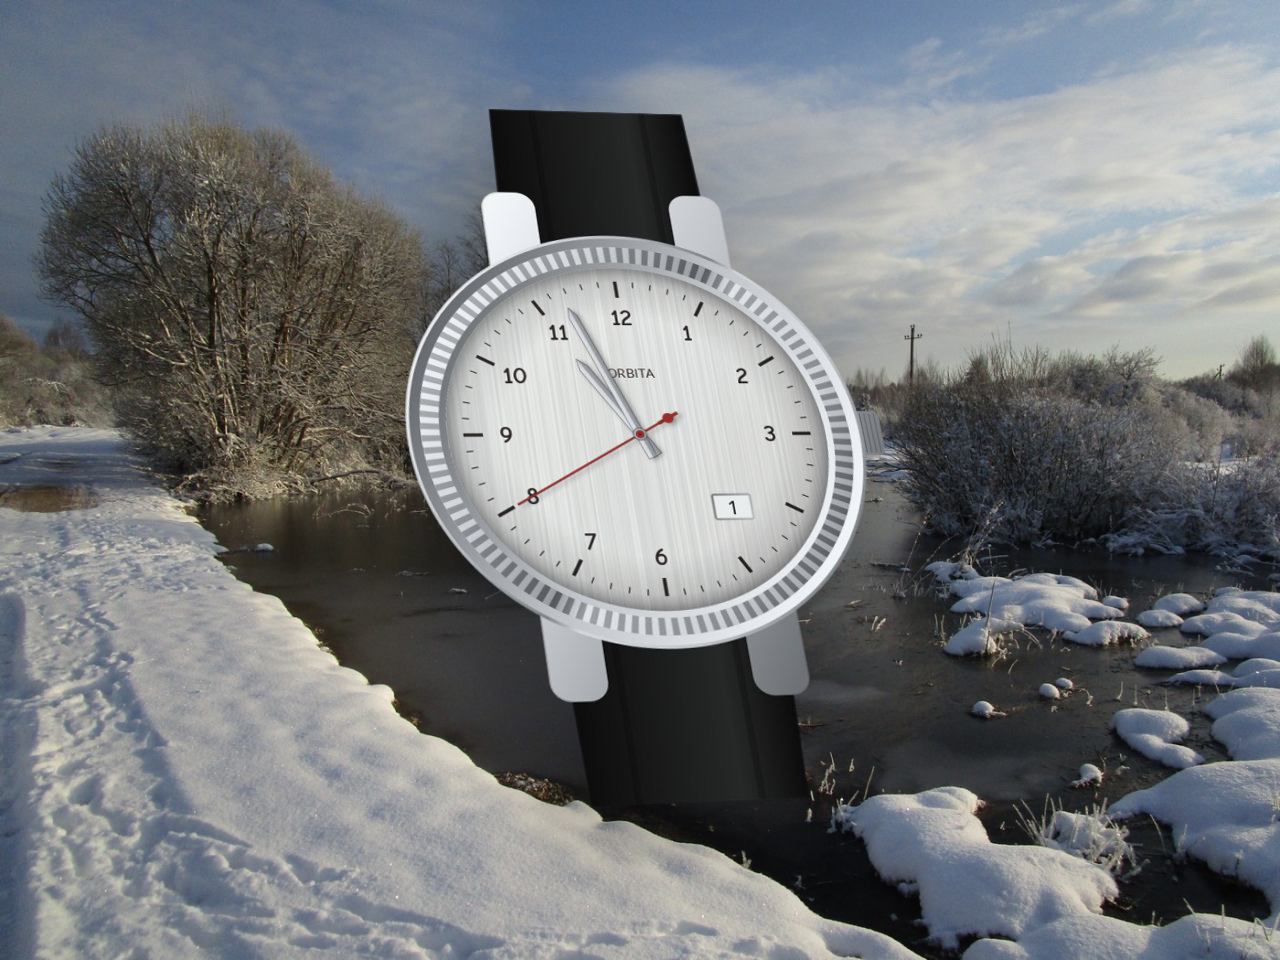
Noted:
**10:56:40**
